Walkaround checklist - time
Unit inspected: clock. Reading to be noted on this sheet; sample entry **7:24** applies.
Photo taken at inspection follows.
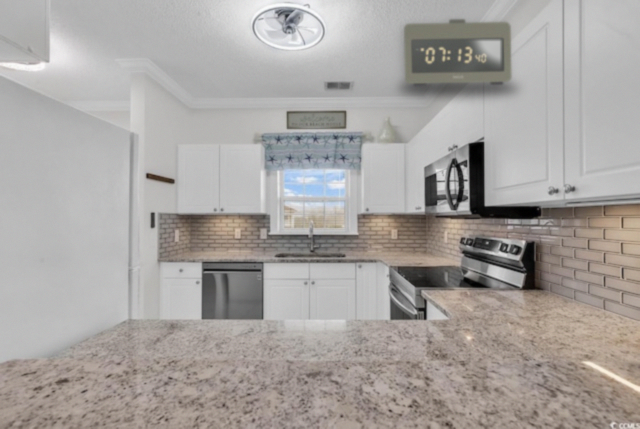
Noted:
**7:13**
